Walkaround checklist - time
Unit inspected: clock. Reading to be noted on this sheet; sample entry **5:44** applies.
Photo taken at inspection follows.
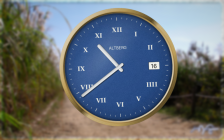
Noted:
**10:39**
